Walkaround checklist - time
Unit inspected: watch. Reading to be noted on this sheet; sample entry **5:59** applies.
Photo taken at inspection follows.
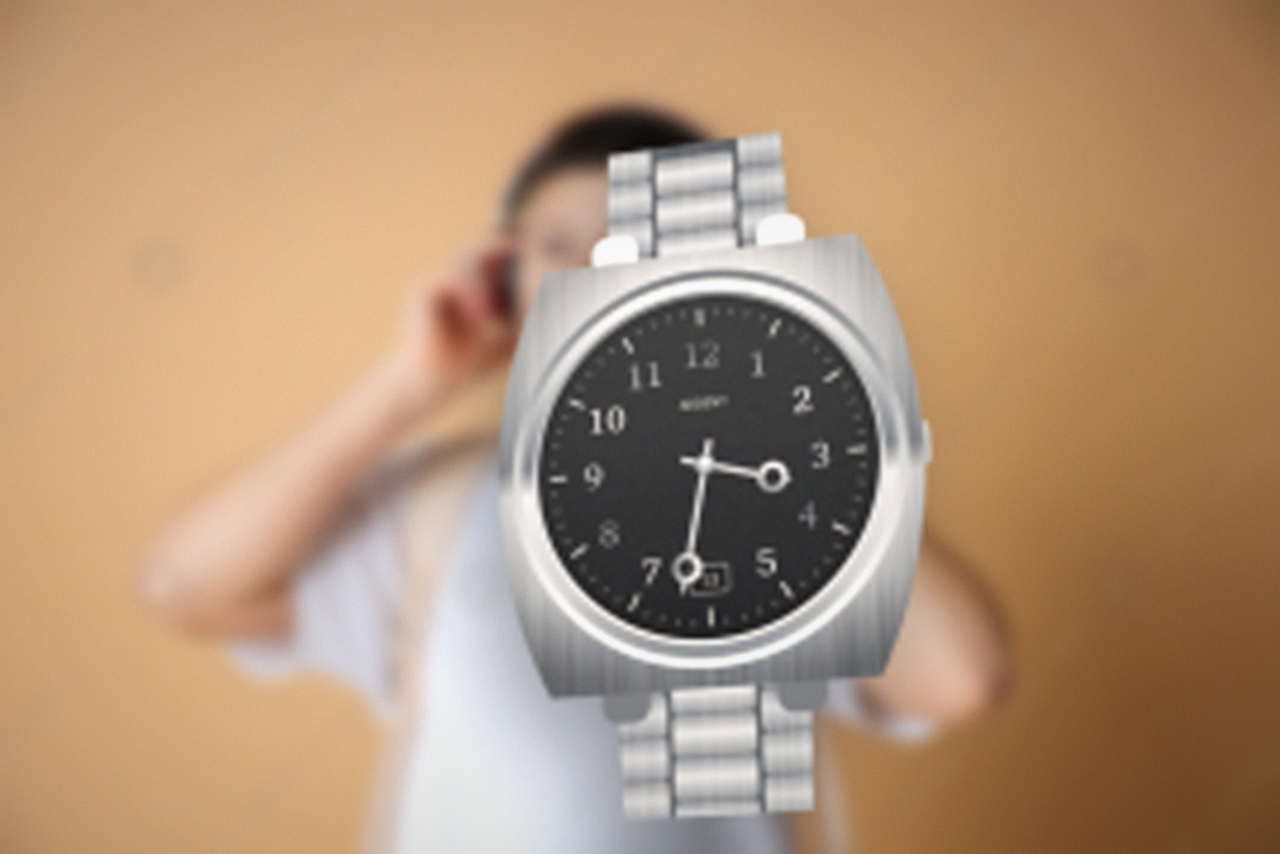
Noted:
**3:32**
